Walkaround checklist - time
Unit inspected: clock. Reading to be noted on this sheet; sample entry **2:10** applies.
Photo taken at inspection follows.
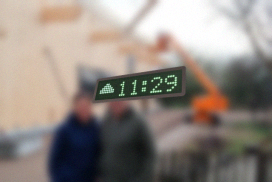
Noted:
**11:29**
